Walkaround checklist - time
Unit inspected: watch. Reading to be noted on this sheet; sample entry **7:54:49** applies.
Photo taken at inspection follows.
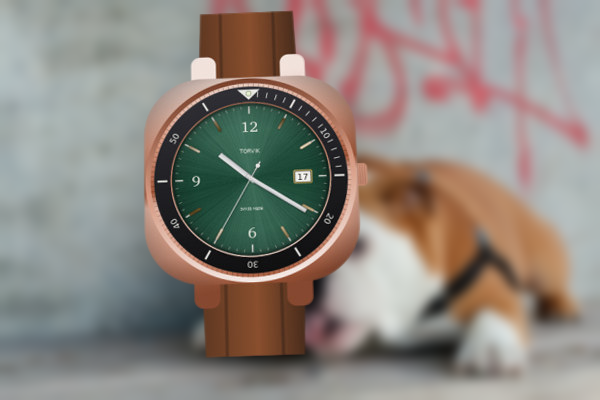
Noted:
**10:20:35**
